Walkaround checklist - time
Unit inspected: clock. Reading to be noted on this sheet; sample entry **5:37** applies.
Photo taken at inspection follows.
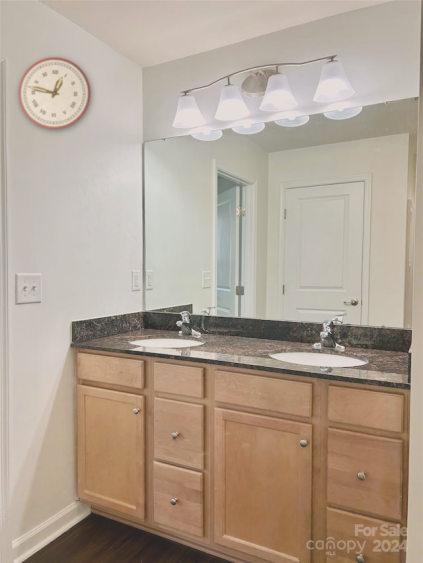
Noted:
**12:47**
